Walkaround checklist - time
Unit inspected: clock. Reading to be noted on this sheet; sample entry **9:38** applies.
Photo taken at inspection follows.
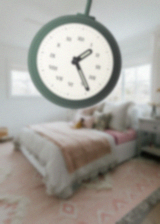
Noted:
**1:24**
